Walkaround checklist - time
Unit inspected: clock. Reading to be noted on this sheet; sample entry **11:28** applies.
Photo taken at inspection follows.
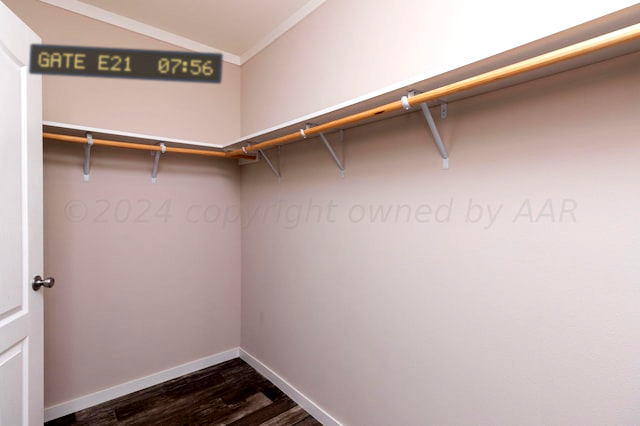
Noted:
**7:56**
